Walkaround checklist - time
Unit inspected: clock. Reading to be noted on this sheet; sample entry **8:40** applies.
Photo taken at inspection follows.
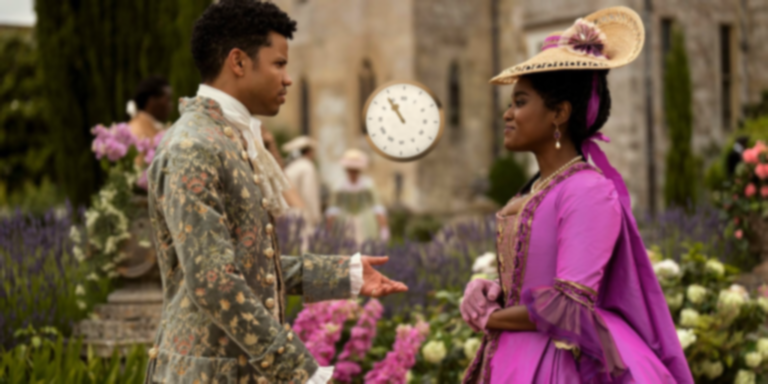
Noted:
**10:54**
